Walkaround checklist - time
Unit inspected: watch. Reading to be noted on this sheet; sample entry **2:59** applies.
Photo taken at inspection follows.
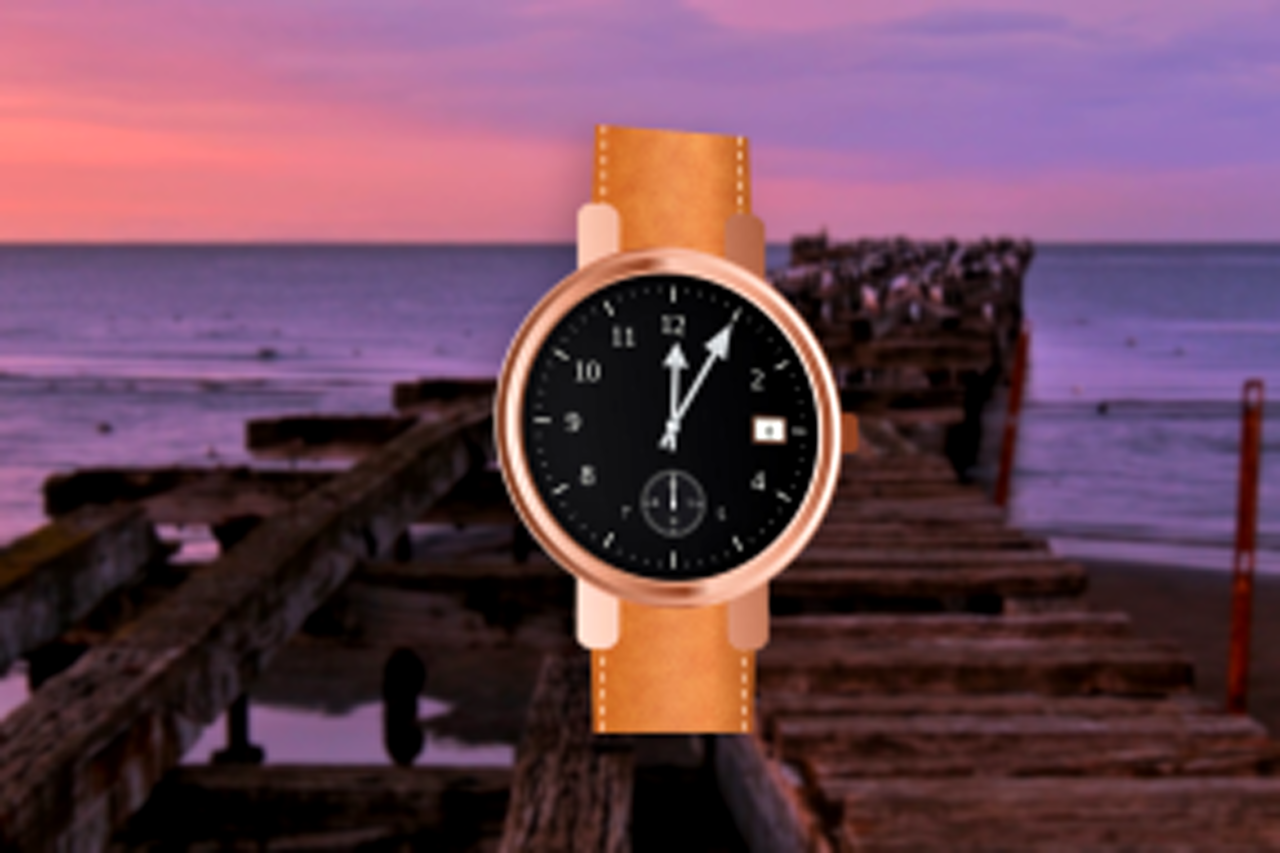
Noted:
**12:05**
